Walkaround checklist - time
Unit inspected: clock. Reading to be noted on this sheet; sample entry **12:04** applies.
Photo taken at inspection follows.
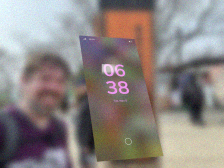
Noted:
**6:38**
